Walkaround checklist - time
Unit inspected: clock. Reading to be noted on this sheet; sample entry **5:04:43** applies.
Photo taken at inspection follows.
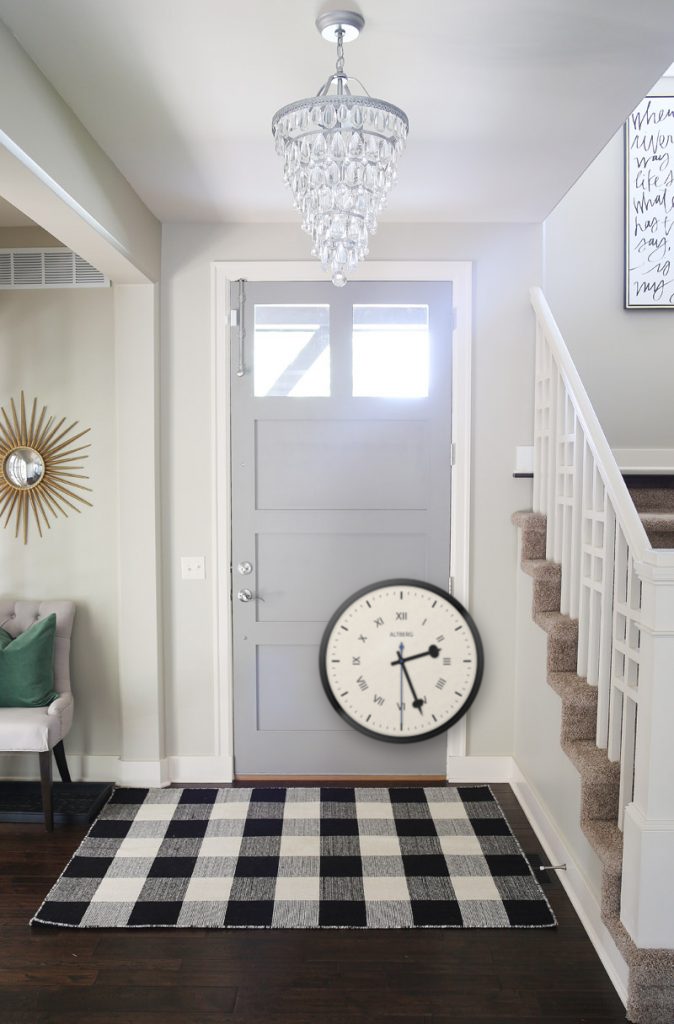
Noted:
**2:26:30**
